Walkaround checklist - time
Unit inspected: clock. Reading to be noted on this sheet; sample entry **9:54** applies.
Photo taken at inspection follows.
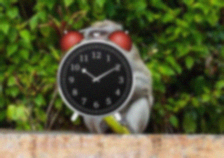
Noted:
**10:10**
